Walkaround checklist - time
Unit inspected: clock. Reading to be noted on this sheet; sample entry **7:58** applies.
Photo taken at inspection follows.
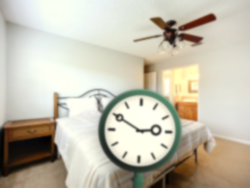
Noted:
**2:50**
